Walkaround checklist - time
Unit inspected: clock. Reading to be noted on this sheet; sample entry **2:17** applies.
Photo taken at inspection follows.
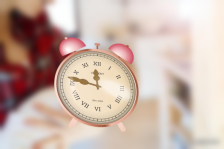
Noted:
**11:47**
